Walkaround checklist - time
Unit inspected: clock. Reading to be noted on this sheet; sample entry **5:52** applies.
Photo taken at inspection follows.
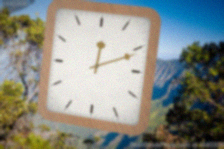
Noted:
**12:11**
